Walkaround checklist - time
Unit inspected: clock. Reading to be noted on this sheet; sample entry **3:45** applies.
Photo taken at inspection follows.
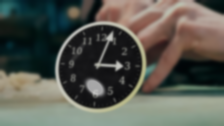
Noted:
**3:03**
